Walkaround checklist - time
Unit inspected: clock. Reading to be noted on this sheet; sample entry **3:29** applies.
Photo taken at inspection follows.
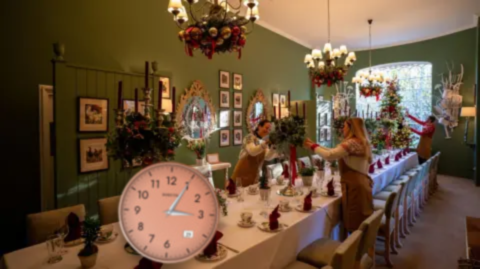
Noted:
**3:05**
